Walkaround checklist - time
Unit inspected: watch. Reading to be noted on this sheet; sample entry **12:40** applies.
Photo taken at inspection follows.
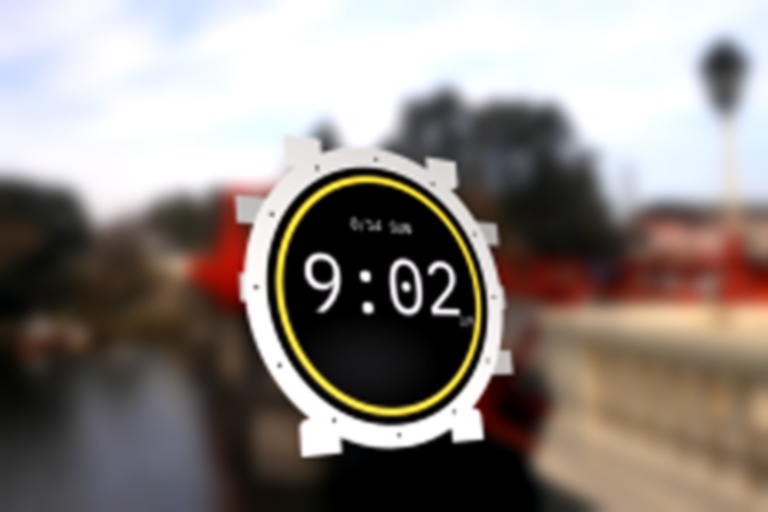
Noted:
**9:02**
